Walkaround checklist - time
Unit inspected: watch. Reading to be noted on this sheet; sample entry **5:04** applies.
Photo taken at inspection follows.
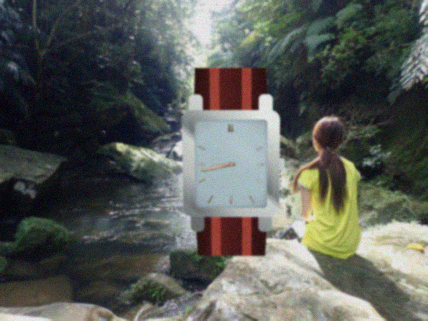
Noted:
**8:43**
